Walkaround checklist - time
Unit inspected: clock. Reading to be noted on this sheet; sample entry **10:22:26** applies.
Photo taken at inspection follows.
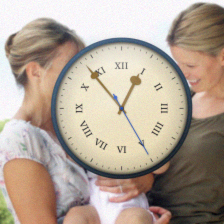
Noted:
**12:53:25**
